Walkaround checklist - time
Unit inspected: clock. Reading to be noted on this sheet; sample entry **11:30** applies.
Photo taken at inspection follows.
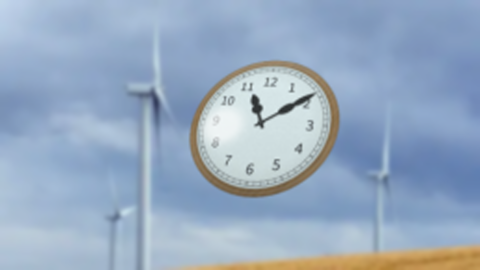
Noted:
**11:09**
